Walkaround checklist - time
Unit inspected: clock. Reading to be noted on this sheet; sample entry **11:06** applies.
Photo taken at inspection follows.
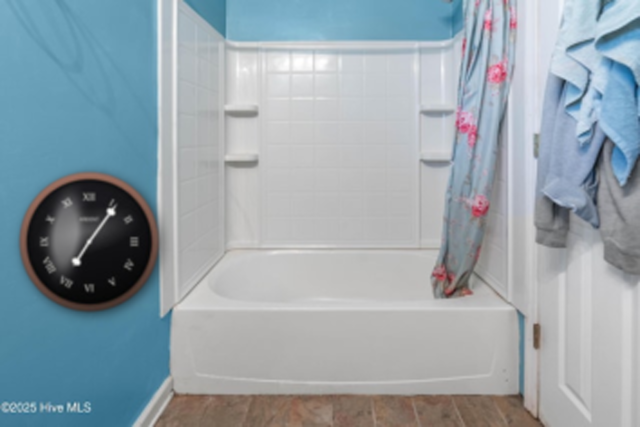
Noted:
**7:06**
